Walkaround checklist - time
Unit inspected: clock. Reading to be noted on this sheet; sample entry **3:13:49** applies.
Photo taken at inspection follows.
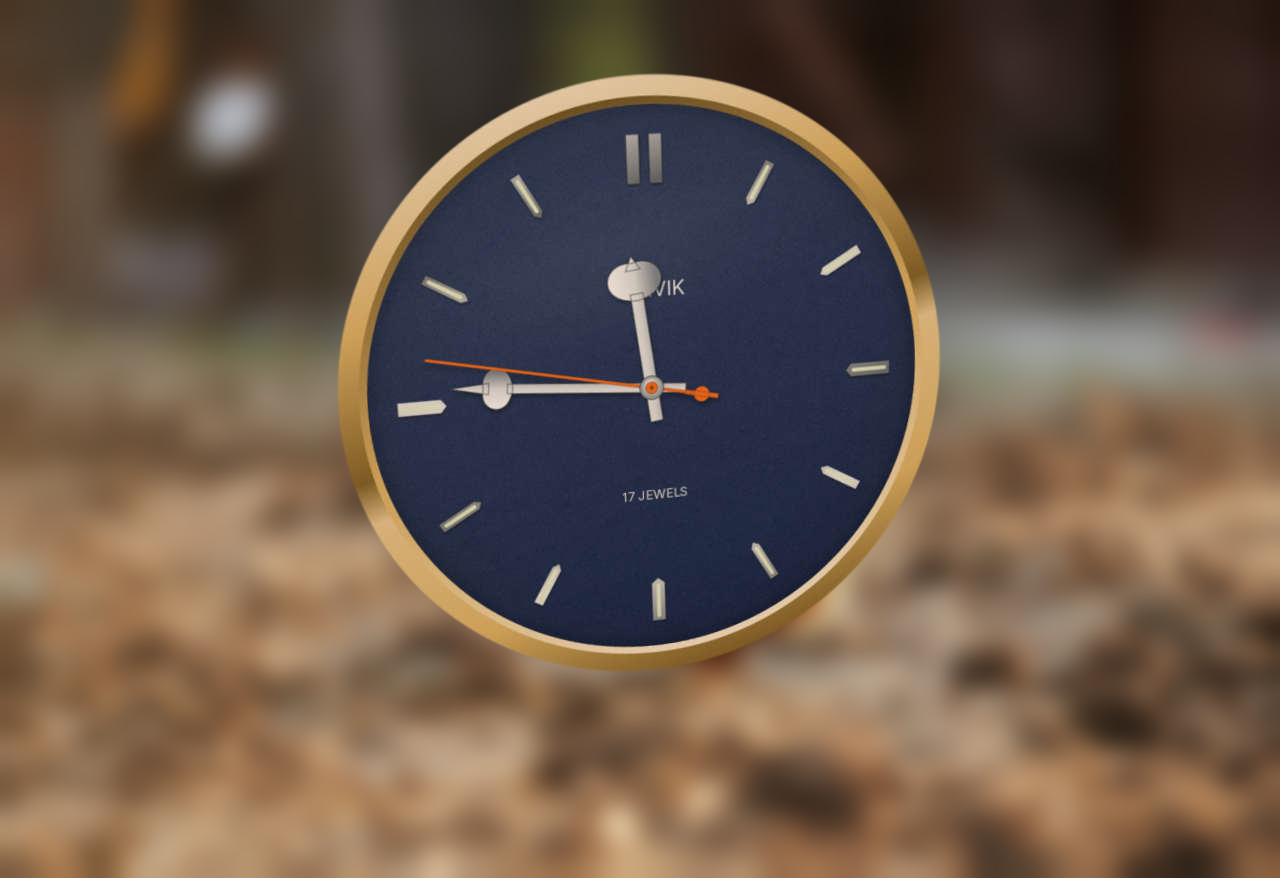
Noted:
**11:45:47**
